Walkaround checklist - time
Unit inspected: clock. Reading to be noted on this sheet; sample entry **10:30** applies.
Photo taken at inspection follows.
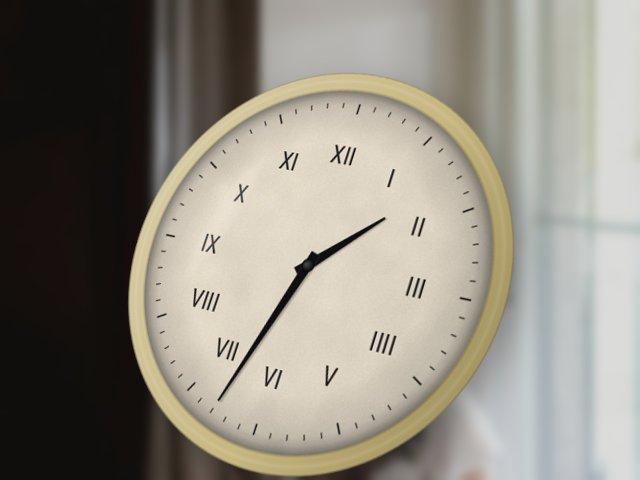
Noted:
**1:33**
